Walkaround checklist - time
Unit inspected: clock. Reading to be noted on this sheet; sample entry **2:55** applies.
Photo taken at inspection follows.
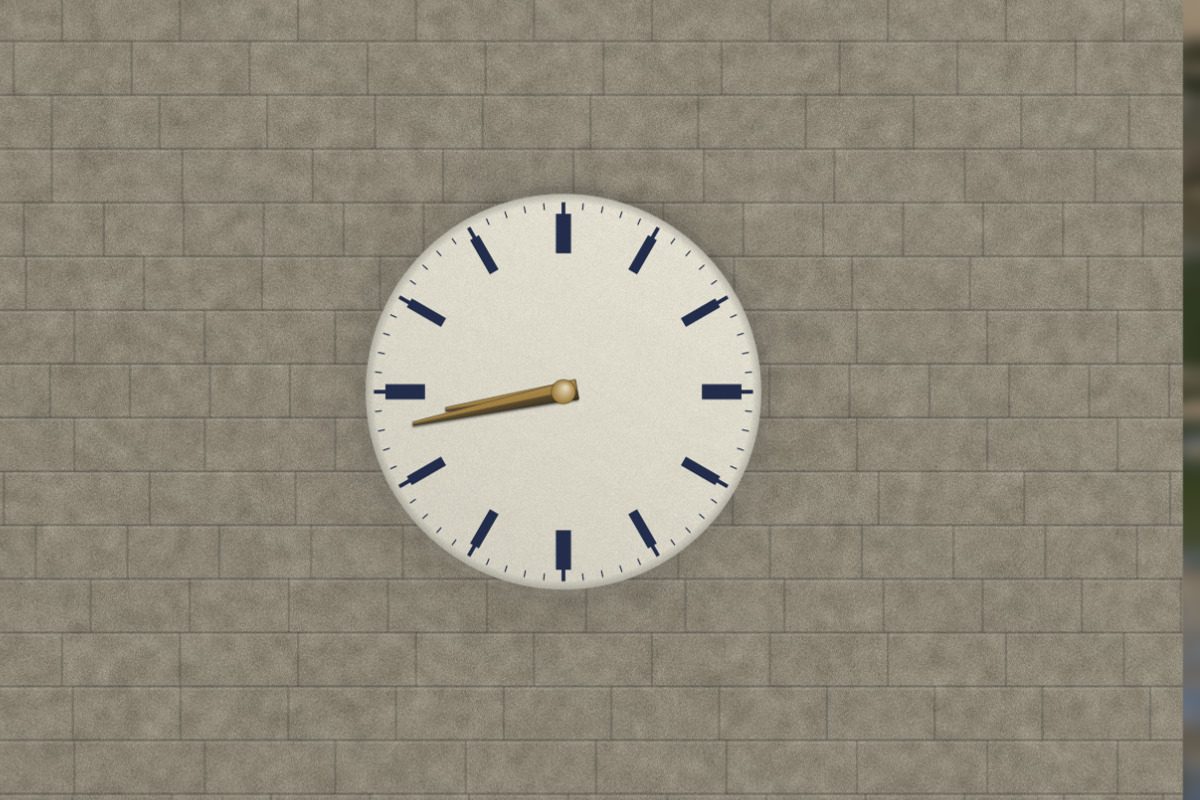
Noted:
**8:43**
